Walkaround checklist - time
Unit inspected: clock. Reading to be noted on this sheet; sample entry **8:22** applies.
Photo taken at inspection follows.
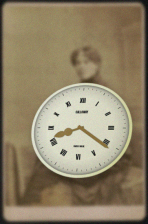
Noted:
**8:21**
